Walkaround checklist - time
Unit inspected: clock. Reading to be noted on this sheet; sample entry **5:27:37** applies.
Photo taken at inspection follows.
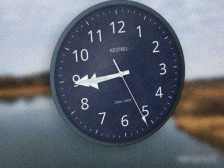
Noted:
**8:44:26**
